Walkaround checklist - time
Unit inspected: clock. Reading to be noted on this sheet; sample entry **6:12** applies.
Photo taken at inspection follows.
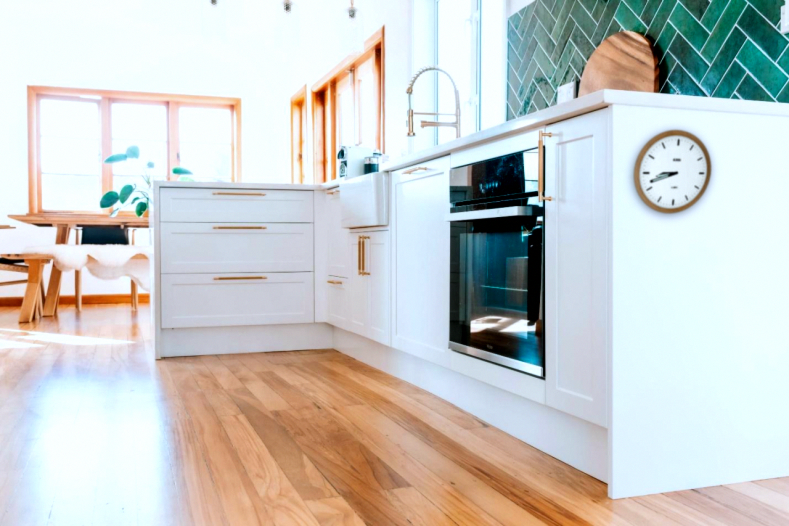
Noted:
**8:42**
